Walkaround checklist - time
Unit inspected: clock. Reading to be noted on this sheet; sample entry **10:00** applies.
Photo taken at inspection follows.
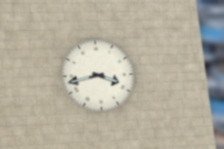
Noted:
**3:43**
